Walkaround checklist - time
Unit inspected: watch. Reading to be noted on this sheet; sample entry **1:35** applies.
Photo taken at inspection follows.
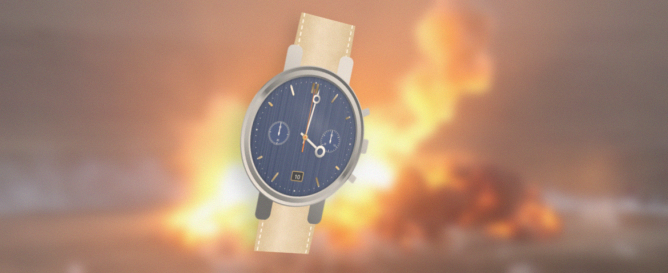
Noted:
**4:01**
